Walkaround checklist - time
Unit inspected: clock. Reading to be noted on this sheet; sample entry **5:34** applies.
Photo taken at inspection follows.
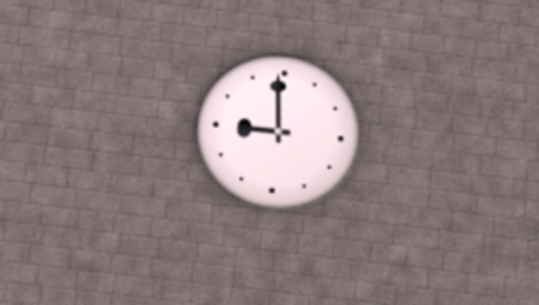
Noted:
**8:59**
